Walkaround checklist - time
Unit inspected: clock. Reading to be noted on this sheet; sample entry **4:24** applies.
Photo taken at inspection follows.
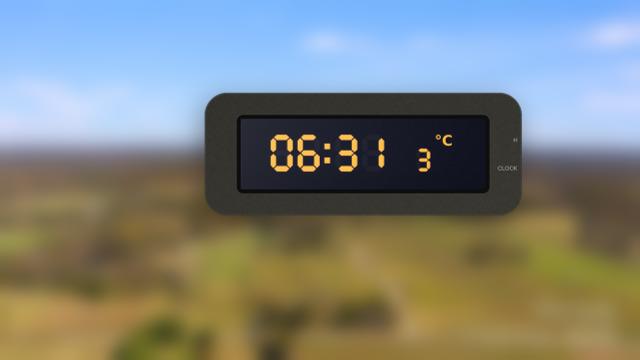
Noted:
**6:31**
